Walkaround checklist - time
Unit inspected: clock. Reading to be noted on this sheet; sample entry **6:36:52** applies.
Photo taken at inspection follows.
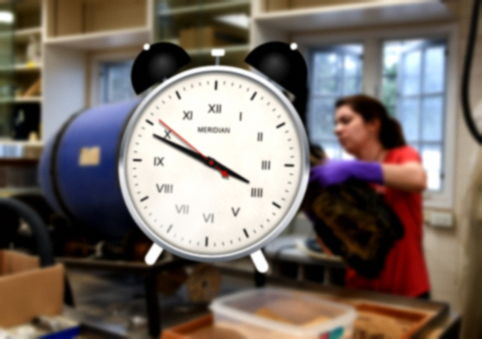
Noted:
**3:48:51**
